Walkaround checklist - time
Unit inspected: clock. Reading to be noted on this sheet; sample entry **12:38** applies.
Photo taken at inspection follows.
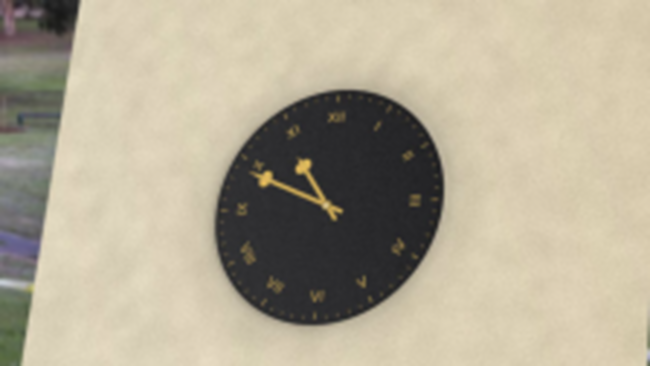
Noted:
**10:49**
